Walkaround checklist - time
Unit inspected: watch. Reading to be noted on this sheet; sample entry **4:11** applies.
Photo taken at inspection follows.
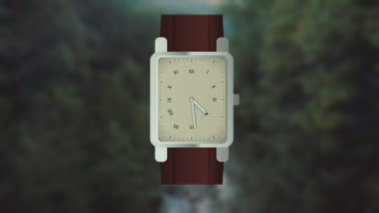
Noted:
**4:29**
